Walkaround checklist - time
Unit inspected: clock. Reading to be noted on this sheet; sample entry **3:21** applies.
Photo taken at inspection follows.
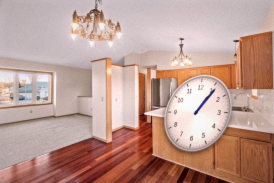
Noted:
**1:06**
